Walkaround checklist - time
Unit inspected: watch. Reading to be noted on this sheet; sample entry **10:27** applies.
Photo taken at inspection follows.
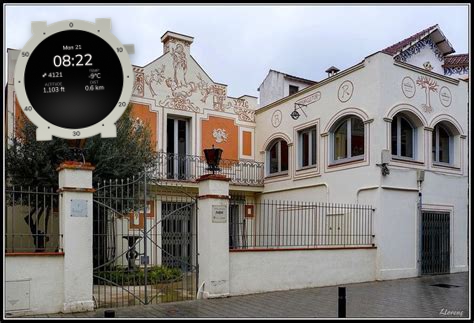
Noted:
**8:22**
